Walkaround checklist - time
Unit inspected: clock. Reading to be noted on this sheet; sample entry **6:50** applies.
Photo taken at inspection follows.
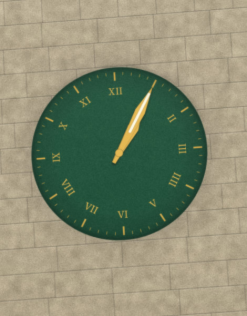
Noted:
**1:05**
